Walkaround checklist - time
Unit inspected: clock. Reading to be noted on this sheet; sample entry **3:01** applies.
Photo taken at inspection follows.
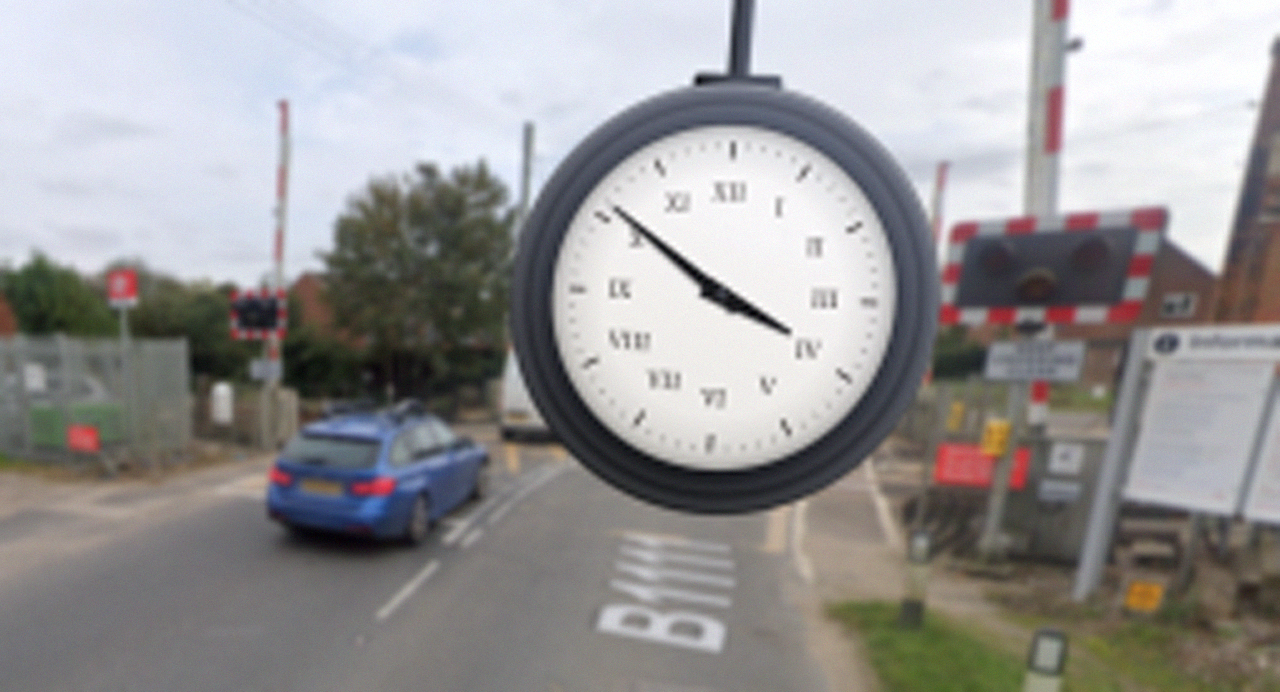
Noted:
**3:51**
